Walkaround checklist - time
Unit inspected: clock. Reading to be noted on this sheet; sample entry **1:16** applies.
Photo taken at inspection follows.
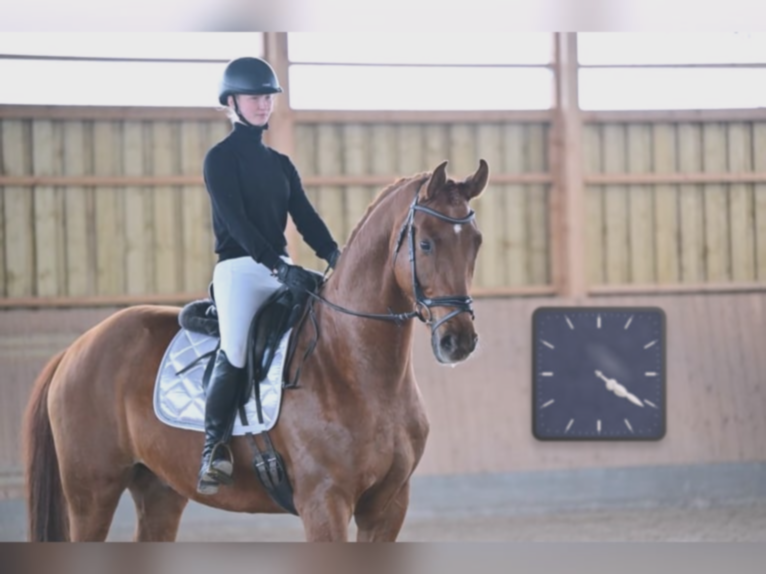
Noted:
**4:21**
